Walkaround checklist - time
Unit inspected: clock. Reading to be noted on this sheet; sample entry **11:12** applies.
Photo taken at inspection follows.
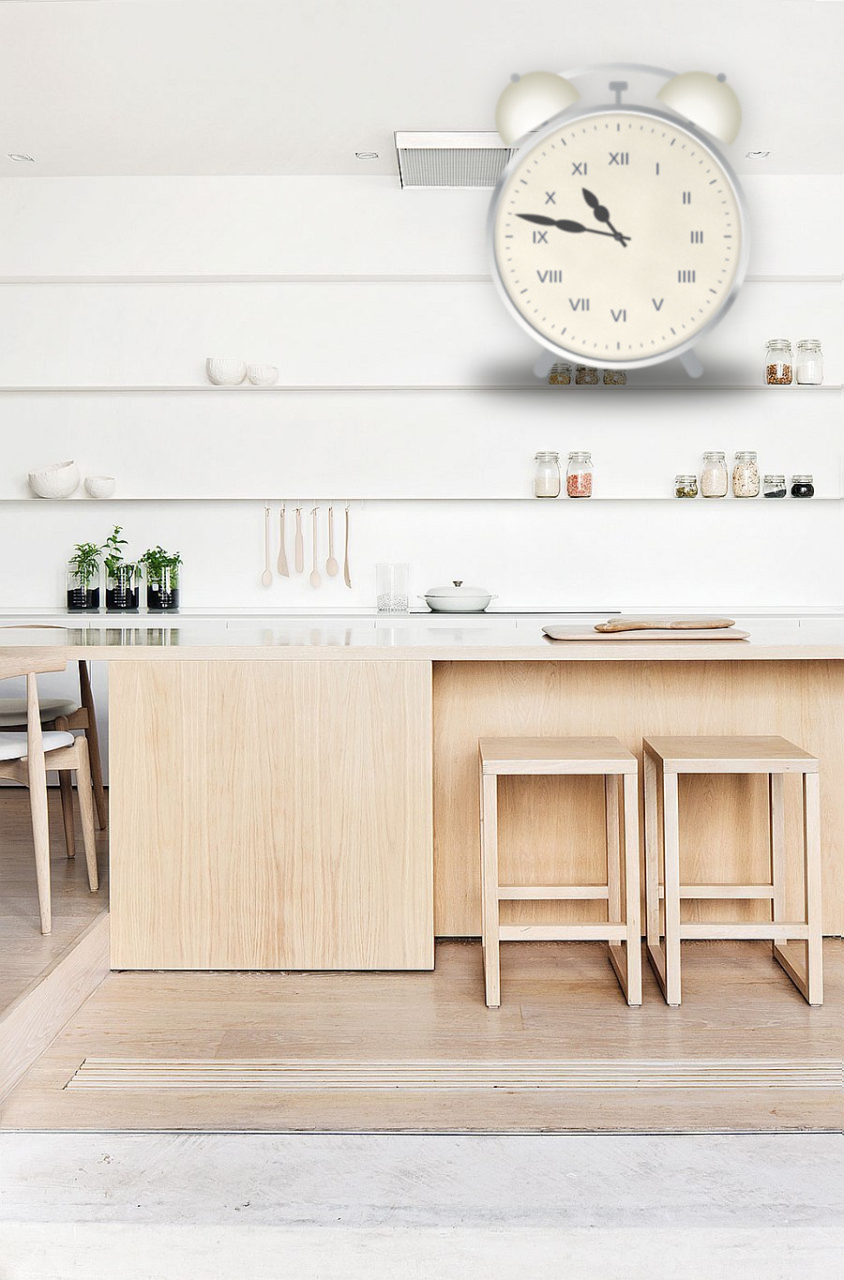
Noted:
**10:47**
